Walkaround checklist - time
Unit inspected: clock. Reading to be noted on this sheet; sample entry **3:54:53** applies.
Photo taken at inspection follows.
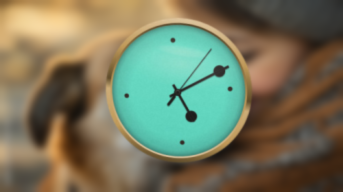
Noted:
**5:11:07**
